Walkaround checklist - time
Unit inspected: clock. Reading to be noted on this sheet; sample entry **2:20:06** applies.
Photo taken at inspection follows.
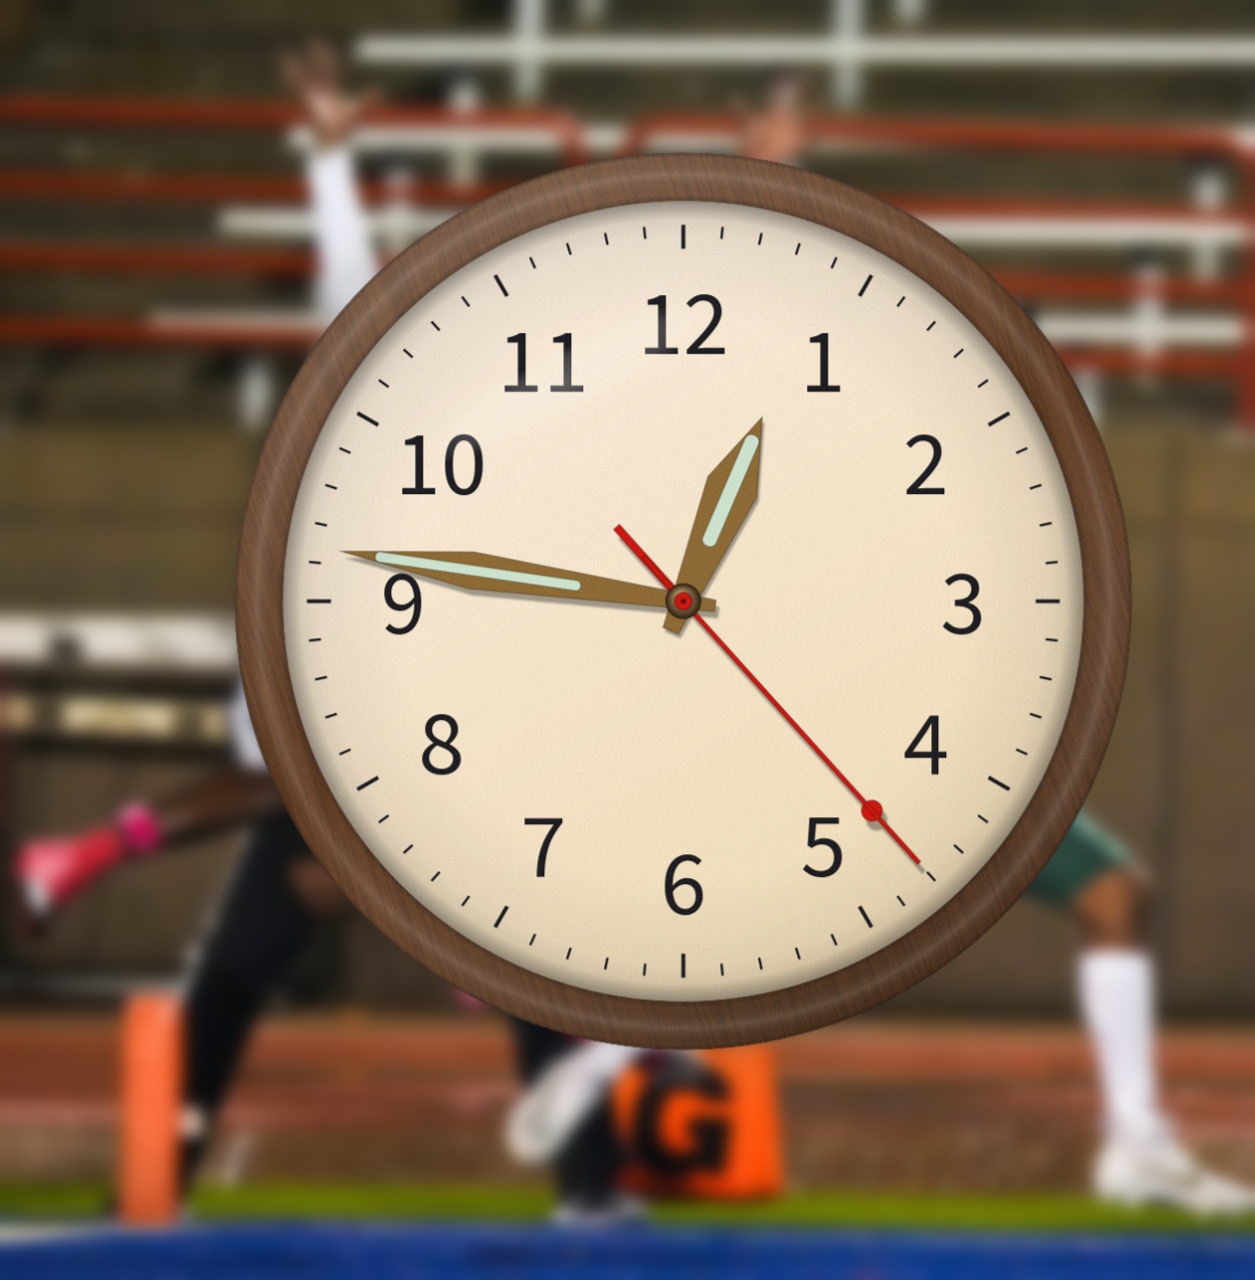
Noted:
**12:46:23**
